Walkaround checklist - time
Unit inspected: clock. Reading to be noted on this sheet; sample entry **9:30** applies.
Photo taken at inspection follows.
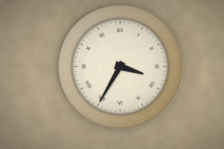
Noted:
**3:35**
